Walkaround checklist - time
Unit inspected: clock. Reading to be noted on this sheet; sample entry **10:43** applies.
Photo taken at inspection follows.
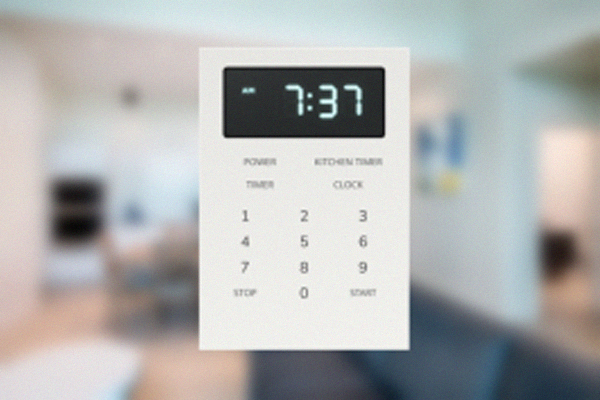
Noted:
**7:37**
